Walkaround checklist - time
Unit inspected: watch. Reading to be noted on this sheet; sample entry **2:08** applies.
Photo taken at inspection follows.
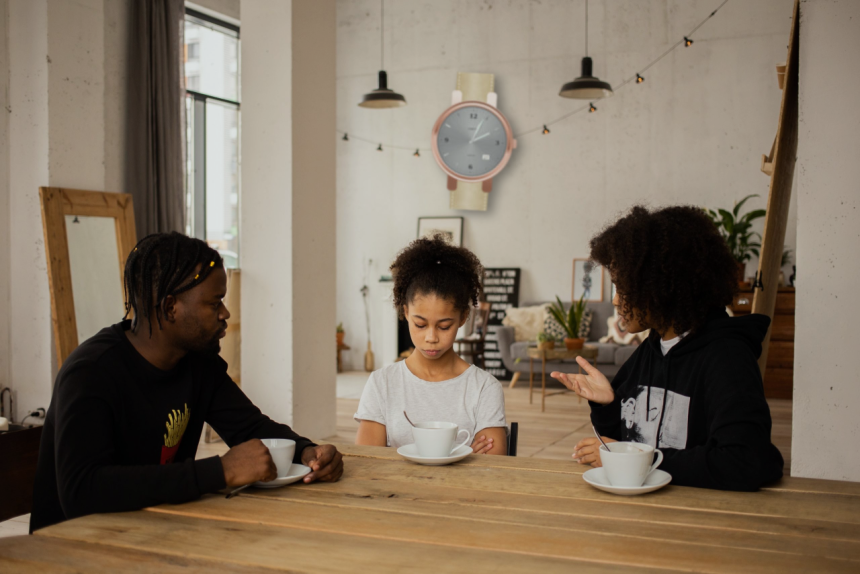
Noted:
**2:04**
